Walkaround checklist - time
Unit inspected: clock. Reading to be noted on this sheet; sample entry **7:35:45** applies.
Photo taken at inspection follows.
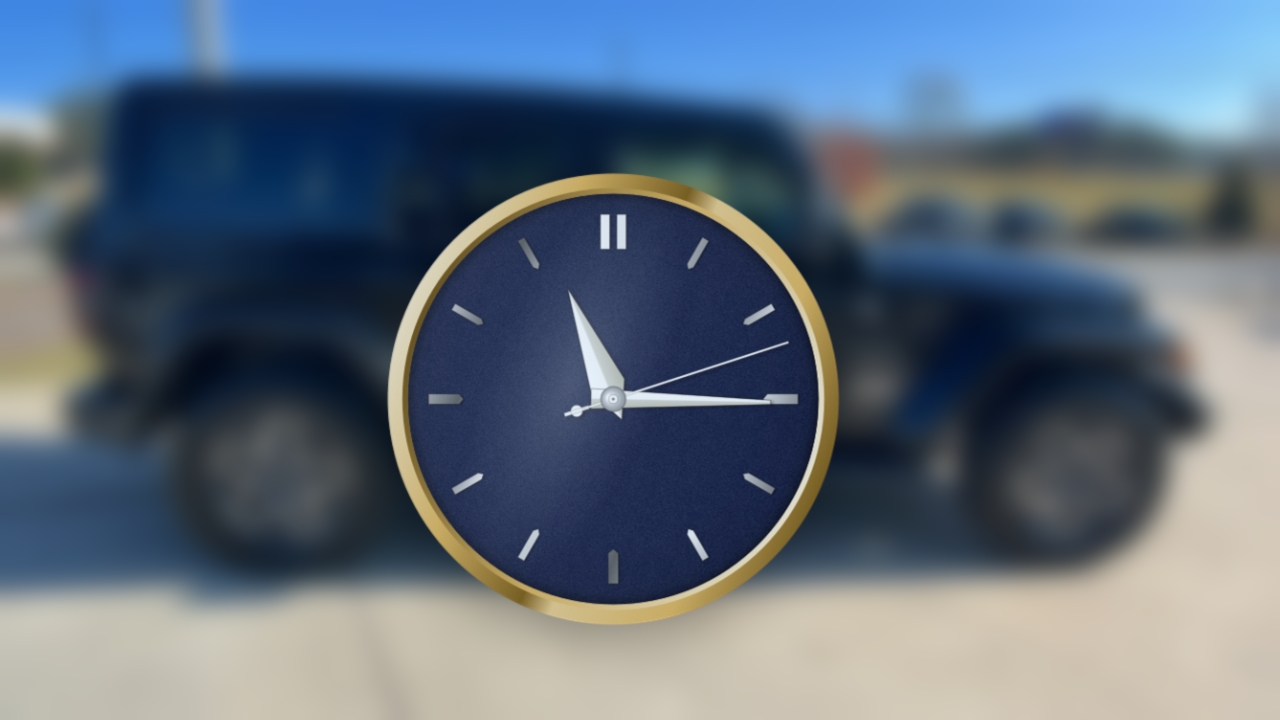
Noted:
**11:15:12**
